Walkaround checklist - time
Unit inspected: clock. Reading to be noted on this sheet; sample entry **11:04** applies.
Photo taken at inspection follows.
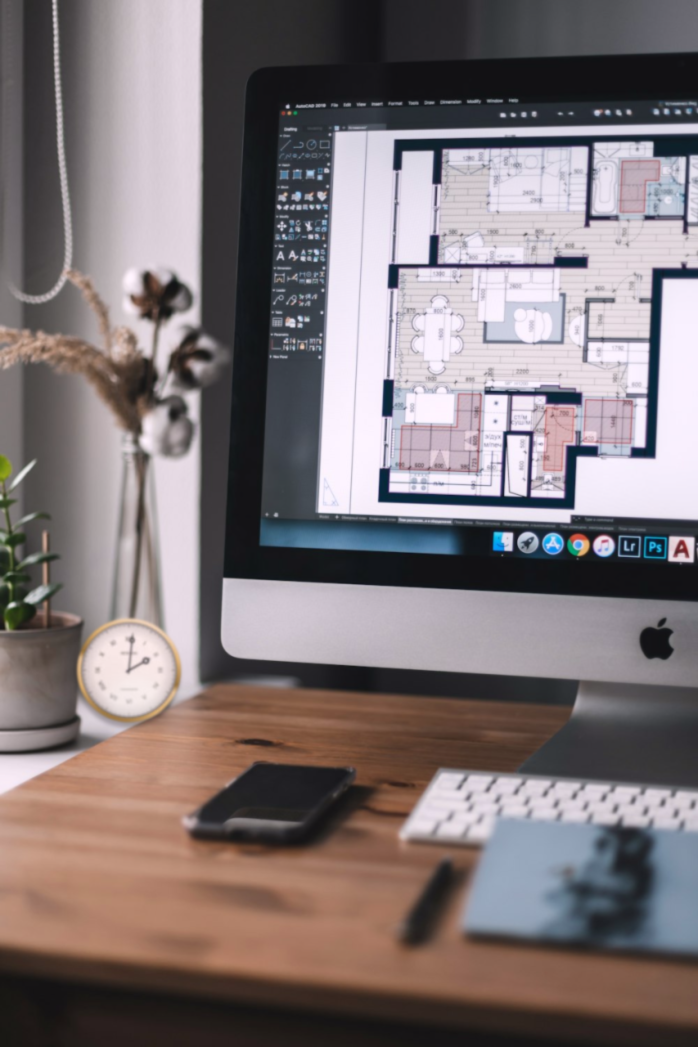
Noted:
**2:01**
